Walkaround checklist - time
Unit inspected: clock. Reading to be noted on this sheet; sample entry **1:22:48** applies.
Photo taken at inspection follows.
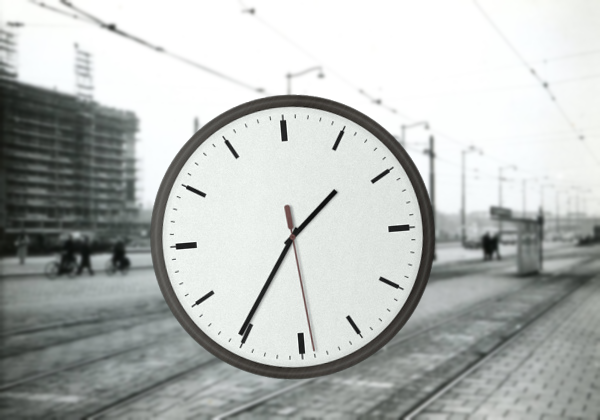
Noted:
**1:35:29**
